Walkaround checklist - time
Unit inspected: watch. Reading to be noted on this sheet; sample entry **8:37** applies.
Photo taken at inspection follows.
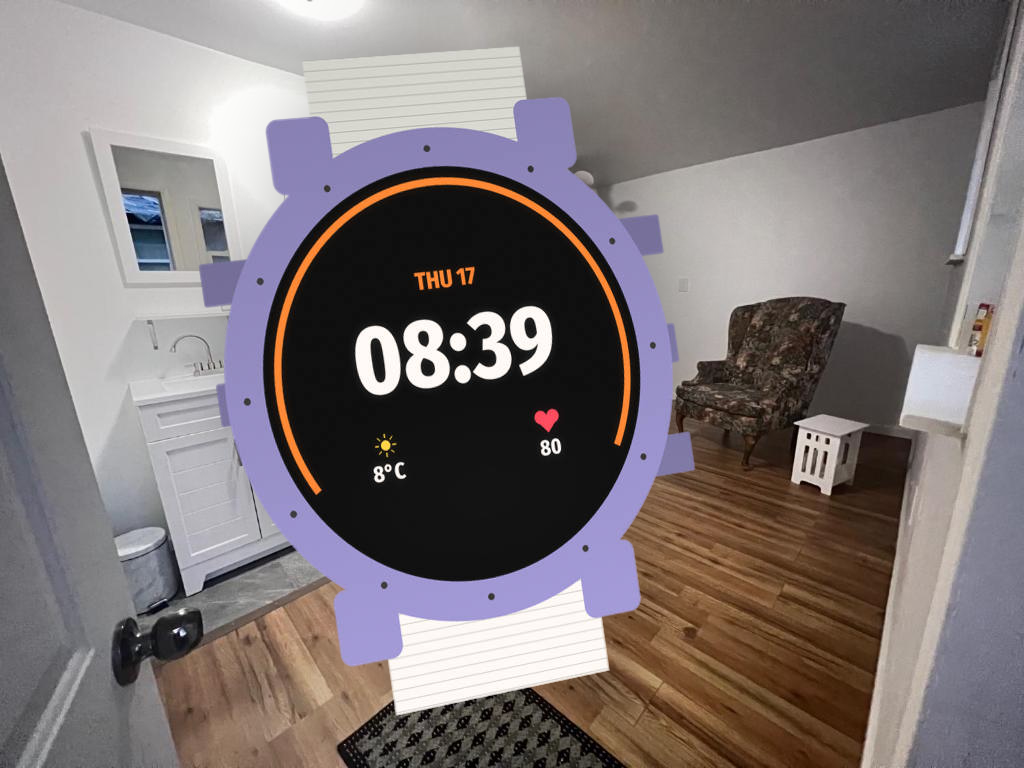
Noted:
**8:39**
